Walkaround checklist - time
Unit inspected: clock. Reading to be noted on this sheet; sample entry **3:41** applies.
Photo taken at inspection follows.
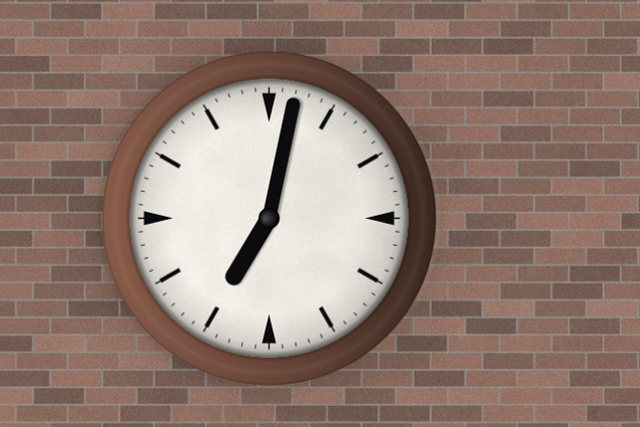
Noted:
**7:02**
